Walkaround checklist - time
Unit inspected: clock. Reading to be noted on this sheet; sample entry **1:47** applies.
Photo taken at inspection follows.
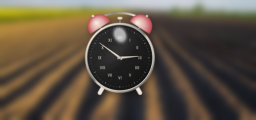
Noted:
**2:51**
